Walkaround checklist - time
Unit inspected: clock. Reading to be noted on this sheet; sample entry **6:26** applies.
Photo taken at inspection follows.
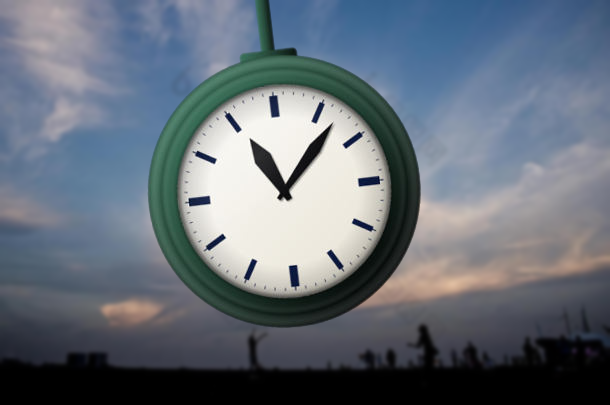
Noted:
**11:07**
